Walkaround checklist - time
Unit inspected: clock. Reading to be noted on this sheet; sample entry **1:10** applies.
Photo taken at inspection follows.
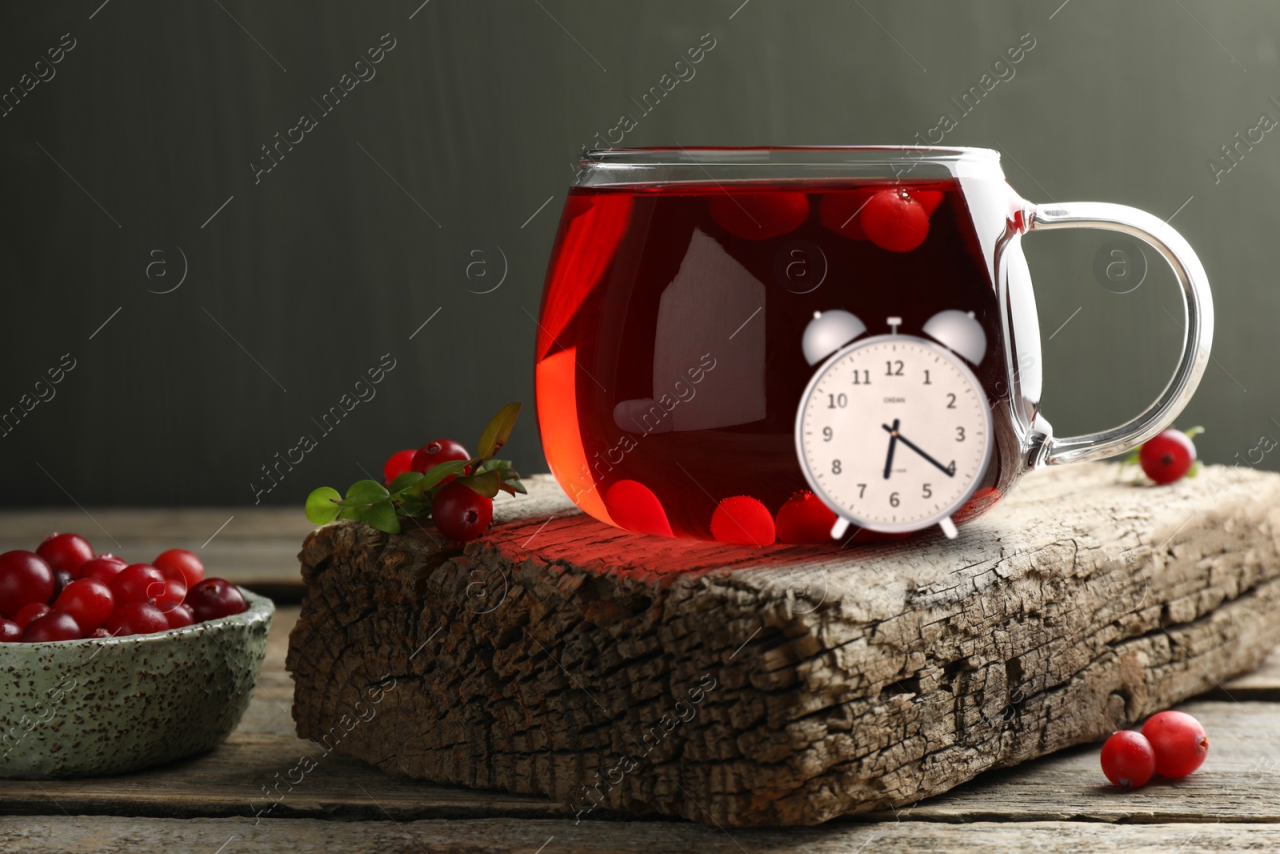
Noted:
**6:21**
